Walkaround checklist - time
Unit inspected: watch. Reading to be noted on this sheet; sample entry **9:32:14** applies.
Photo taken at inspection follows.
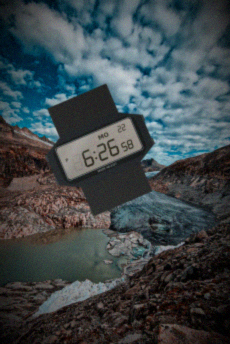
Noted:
**6:26:58**
